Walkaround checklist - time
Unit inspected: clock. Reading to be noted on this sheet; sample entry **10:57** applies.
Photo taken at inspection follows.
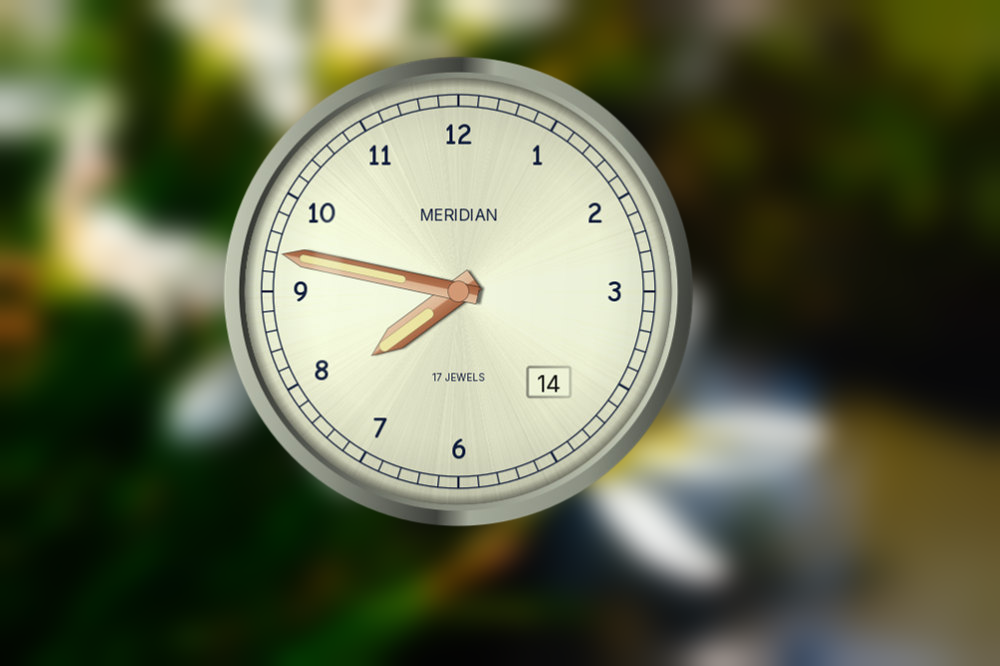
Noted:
**7:47**
